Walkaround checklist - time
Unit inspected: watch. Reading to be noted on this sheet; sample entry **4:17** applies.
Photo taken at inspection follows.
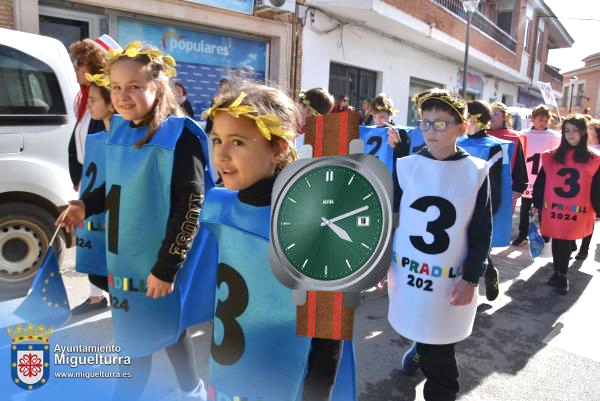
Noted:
**4:12**
